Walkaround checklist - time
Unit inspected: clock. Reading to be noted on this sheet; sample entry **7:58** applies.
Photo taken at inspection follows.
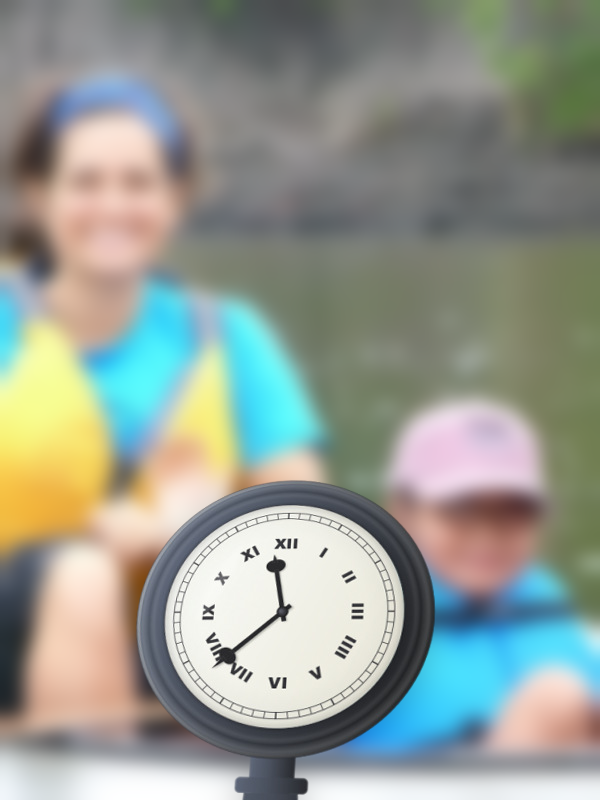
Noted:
**11:38**
